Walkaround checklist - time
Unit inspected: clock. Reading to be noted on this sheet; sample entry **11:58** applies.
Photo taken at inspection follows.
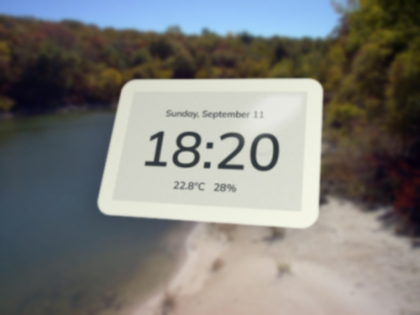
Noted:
**18:20**
